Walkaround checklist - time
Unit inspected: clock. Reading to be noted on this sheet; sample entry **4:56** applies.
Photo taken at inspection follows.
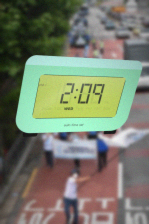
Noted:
**2:09**
